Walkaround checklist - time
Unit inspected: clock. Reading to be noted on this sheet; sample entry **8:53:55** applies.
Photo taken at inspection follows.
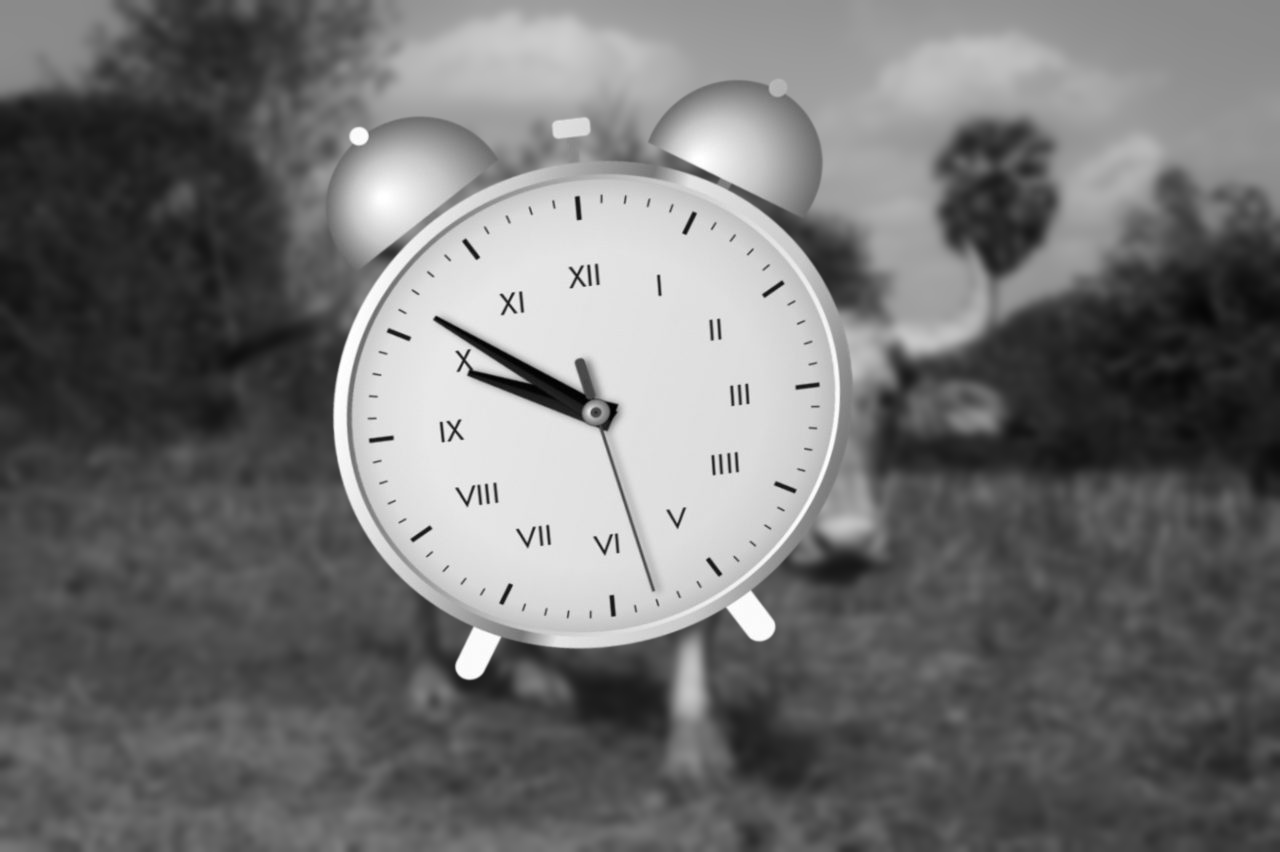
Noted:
**9:51:28**
